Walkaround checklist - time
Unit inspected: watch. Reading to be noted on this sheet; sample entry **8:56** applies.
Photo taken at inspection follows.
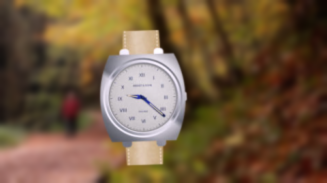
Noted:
**9:22**
